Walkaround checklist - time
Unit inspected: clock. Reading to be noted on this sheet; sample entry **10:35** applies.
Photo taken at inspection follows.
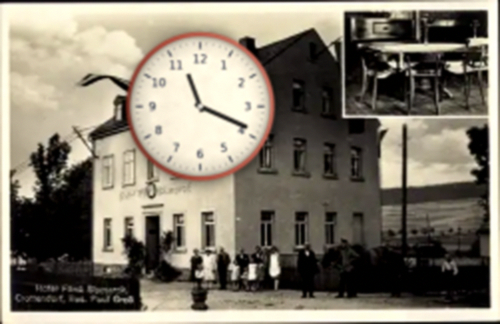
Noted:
**11:19**
